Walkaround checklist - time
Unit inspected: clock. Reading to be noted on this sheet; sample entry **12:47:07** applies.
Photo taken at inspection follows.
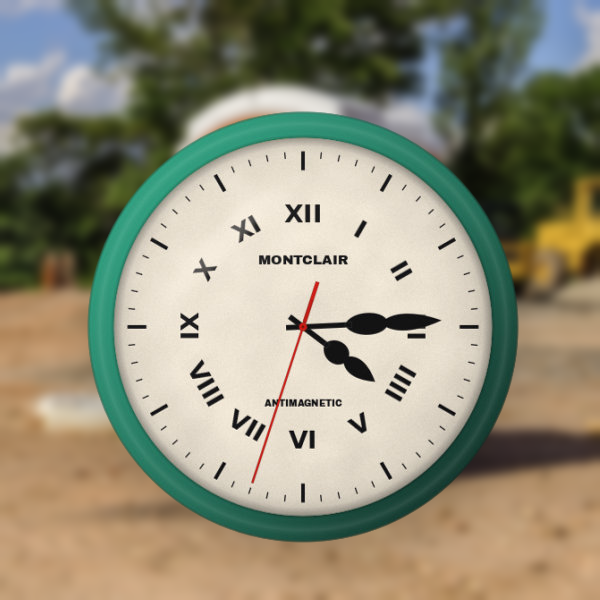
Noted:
**4:14:33**
